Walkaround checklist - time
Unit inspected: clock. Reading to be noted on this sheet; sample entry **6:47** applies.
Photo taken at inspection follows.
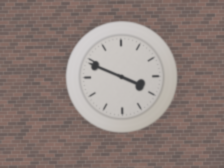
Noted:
**3:49**
